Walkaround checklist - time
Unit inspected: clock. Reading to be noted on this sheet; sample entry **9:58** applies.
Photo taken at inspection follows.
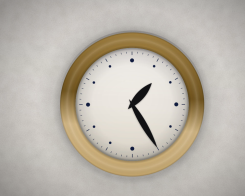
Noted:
**1:25**
